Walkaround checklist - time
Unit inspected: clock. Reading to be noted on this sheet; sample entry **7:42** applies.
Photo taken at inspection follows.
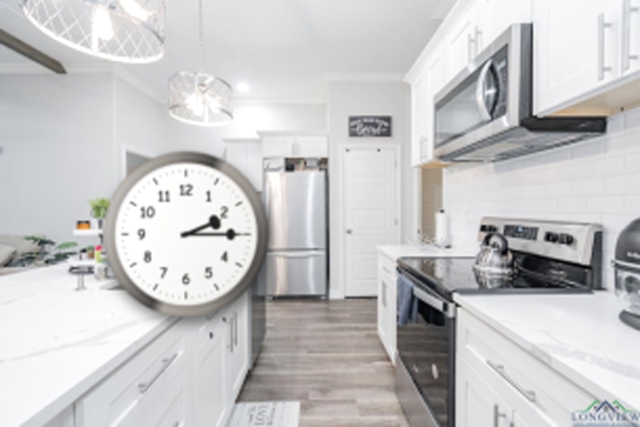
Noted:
**2:15**
